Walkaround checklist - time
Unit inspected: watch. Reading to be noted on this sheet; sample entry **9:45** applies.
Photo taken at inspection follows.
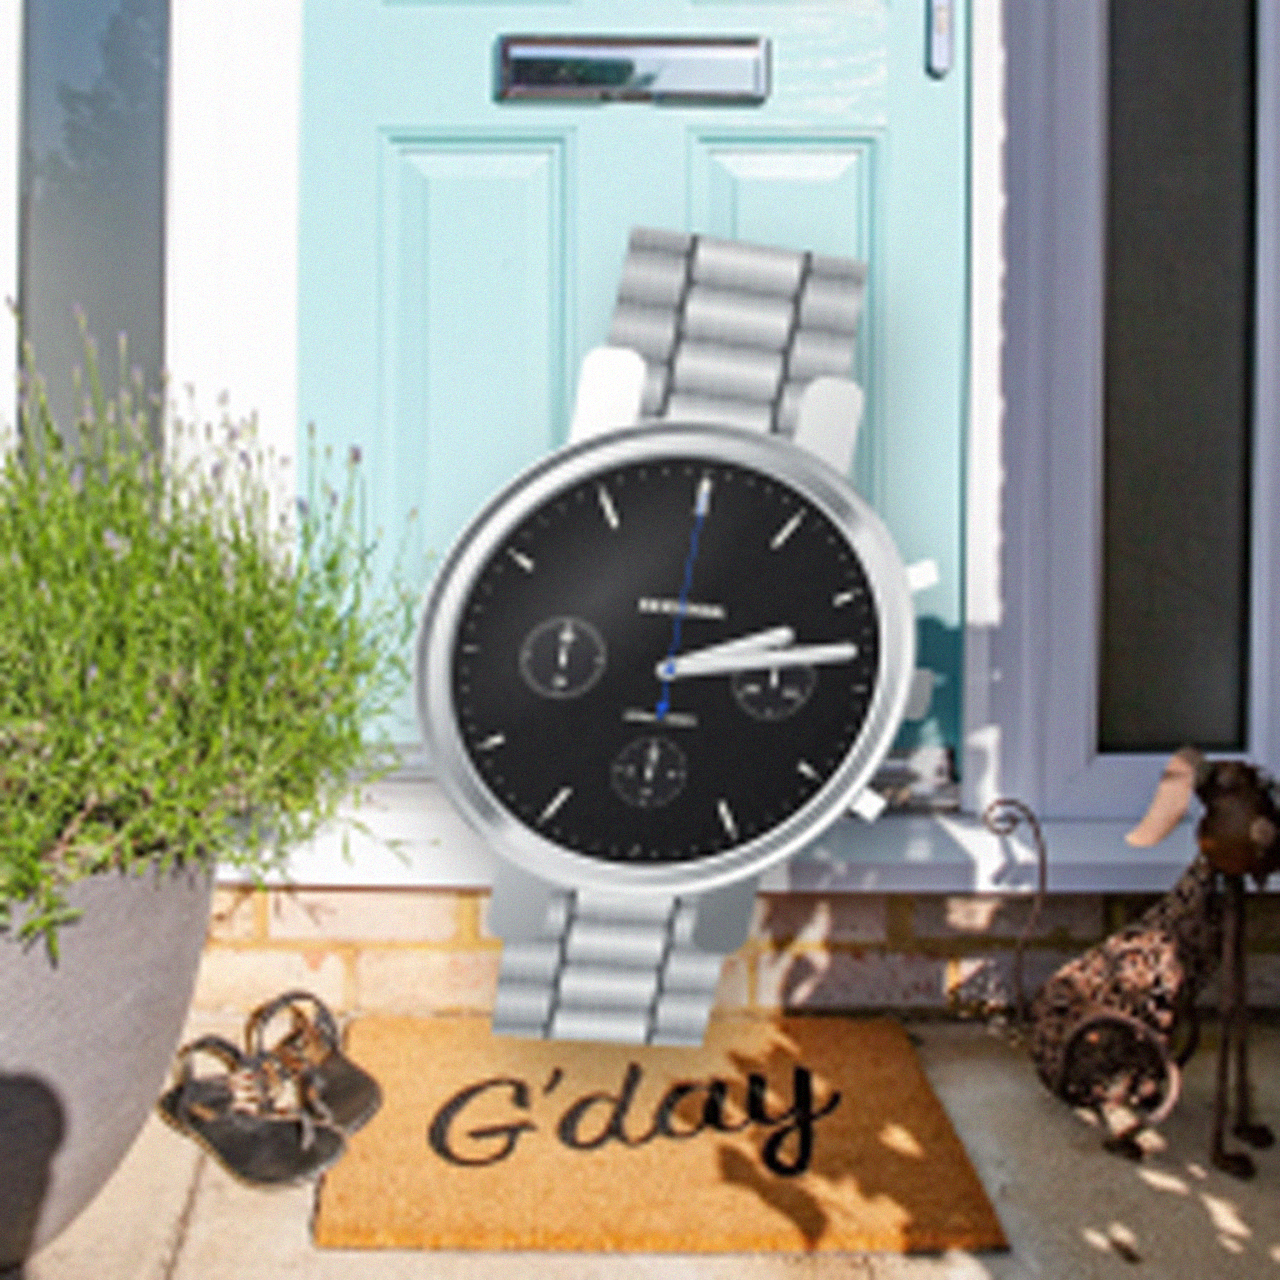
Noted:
**2:13**
